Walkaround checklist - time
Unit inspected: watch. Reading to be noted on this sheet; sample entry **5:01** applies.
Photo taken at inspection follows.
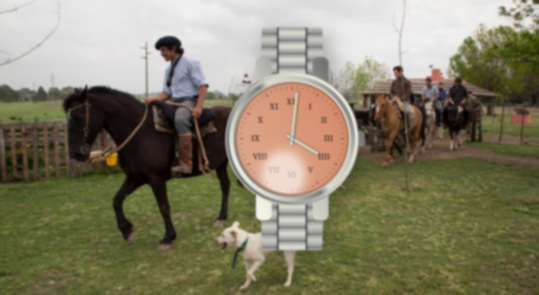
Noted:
**4:01**
